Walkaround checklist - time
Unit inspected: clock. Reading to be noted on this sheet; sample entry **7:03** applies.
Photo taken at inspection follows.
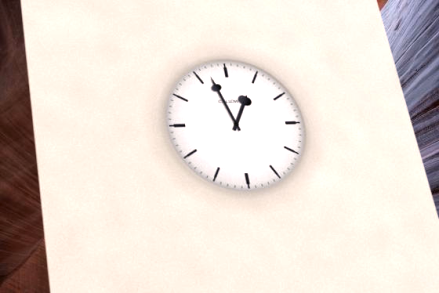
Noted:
**12:57**
